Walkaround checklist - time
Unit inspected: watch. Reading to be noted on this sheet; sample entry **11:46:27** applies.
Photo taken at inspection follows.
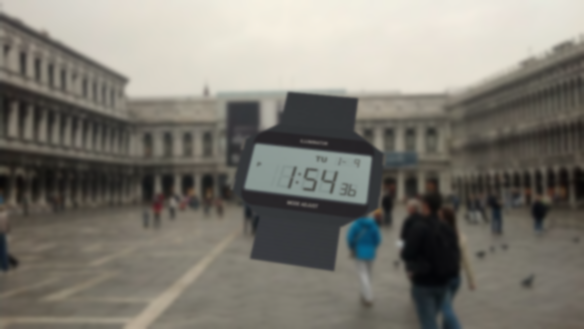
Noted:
**1:54:36**
